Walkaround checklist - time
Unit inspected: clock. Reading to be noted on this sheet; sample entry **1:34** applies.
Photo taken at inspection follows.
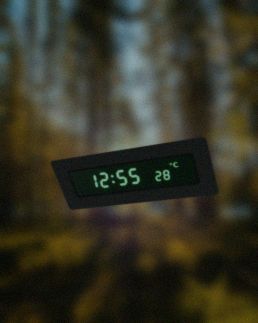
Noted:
**12:55**
